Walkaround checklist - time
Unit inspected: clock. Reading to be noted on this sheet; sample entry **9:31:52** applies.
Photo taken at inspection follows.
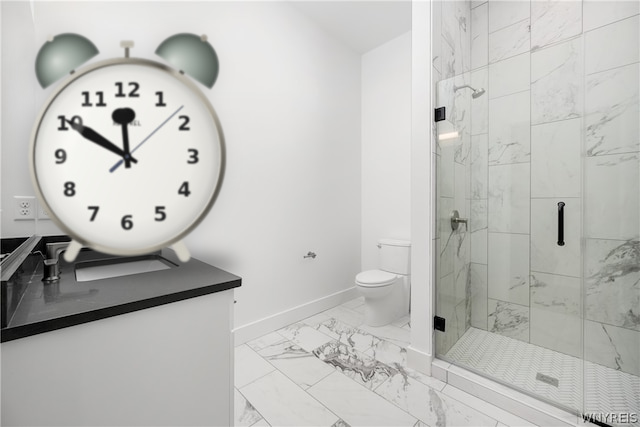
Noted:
**11:50:08**
